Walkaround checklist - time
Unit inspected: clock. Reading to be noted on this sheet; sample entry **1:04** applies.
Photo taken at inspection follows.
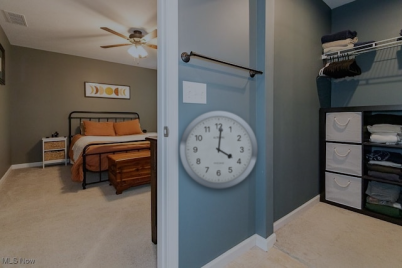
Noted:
**4:01**
